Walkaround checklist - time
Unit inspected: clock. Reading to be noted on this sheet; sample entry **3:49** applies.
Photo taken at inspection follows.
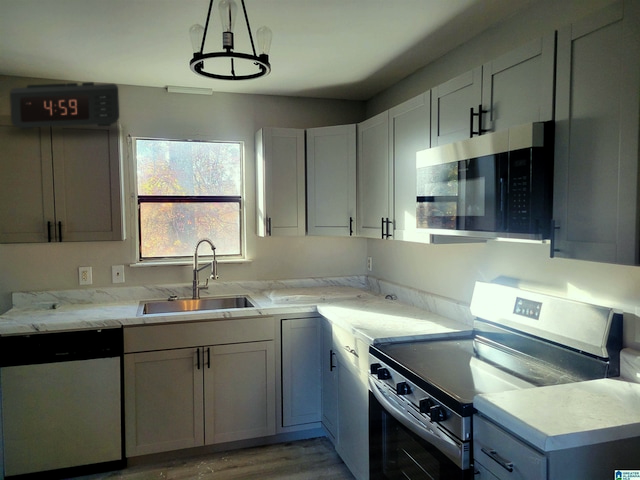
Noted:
**4:59**
